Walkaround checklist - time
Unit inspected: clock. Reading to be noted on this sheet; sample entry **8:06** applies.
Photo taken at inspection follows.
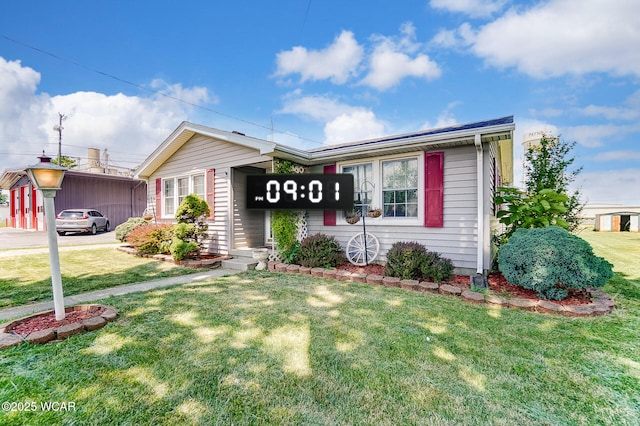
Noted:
**9:01**
